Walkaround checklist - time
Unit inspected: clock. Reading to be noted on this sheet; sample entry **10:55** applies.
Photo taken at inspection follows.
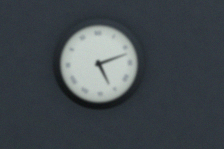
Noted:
**5:12**
